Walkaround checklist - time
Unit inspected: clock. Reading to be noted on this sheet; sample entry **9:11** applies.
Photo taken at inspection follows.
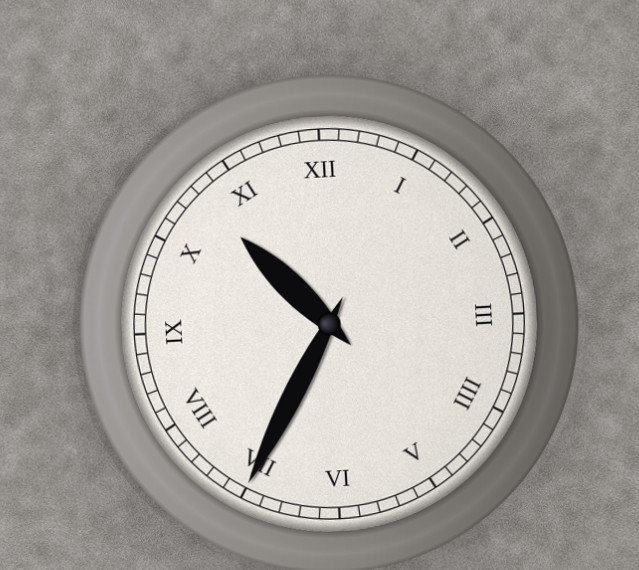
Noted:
**10:35**
